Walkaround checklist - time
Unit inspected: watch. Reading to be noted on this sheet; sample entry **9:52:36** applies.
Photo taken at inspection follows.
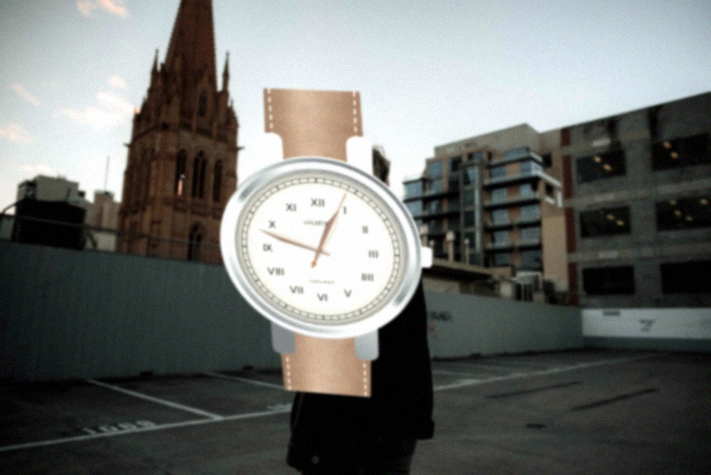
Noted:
**12:48:04**
